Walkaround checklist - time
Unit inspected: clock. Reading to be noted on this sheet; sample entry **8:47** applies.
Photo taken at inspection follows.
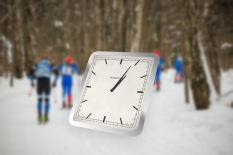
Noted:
**1:04**
